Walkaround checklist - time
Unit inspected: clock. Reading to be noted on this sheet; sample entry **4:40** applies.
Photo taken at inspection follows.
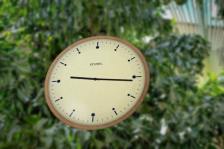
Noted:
**9:16**
